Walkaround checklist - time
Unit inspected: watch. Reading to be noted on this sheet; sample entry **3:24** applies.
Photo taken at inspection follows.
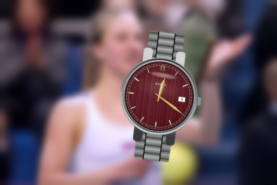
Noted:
**12:20**
